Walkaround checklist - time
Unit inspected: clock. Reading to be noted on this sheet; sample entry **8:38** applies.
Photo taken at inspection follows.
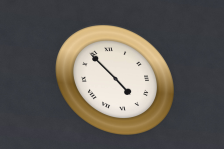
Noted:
**4:54**
